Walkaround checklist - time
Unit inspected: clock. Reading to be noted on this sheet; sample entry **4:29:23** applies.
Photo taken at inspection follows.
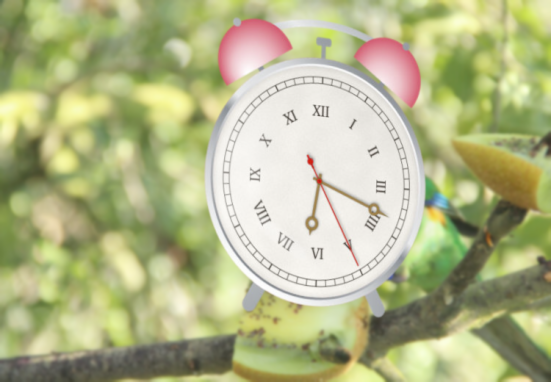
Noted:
**6:18:25**
